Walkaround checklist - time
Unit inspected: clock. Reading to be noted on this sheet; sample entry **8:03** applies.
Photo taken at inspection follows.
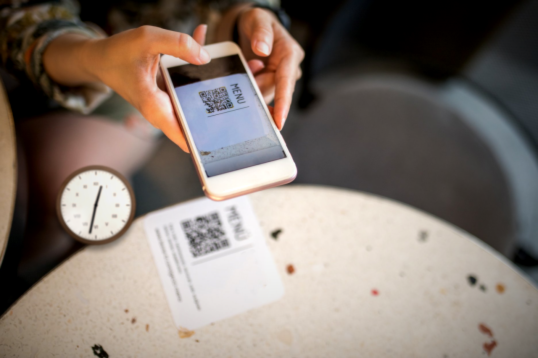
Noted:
**12:32**
